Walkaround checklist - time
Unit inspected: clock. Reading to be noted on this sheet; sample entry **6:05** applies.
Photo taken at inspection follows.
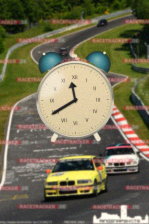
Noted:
**11:40**
